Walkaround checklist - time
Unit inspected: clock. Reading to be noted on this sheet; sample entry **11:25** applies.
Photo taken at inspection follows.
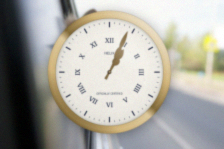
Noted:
**1:04**
